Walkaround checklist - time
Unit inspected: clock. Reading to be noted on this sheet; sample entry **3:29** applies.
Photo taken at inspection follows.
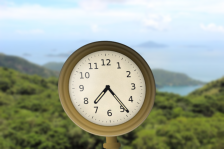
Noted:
**7:24**
